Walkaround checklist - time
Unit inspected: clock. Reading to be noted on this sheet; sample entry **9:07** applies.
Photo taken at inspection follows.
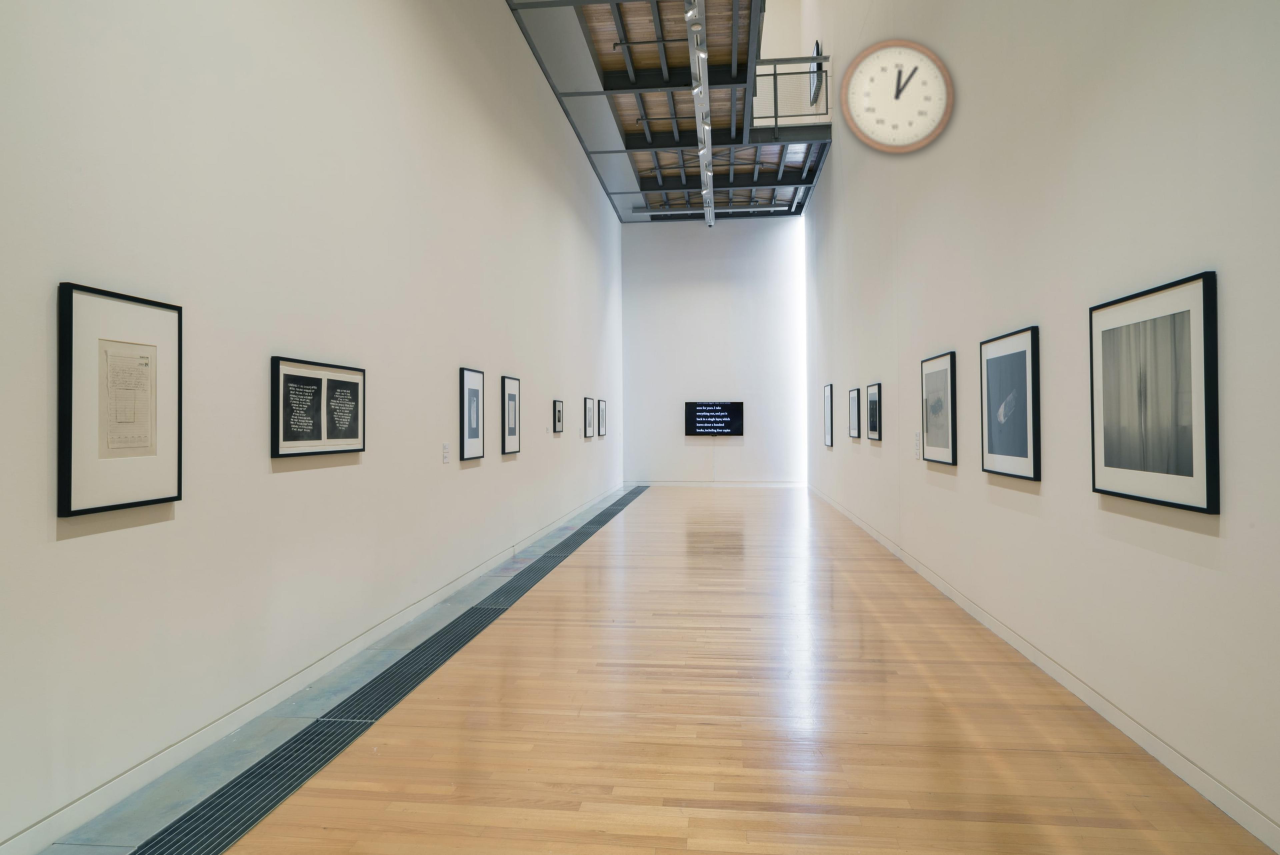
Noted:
**12:05**
